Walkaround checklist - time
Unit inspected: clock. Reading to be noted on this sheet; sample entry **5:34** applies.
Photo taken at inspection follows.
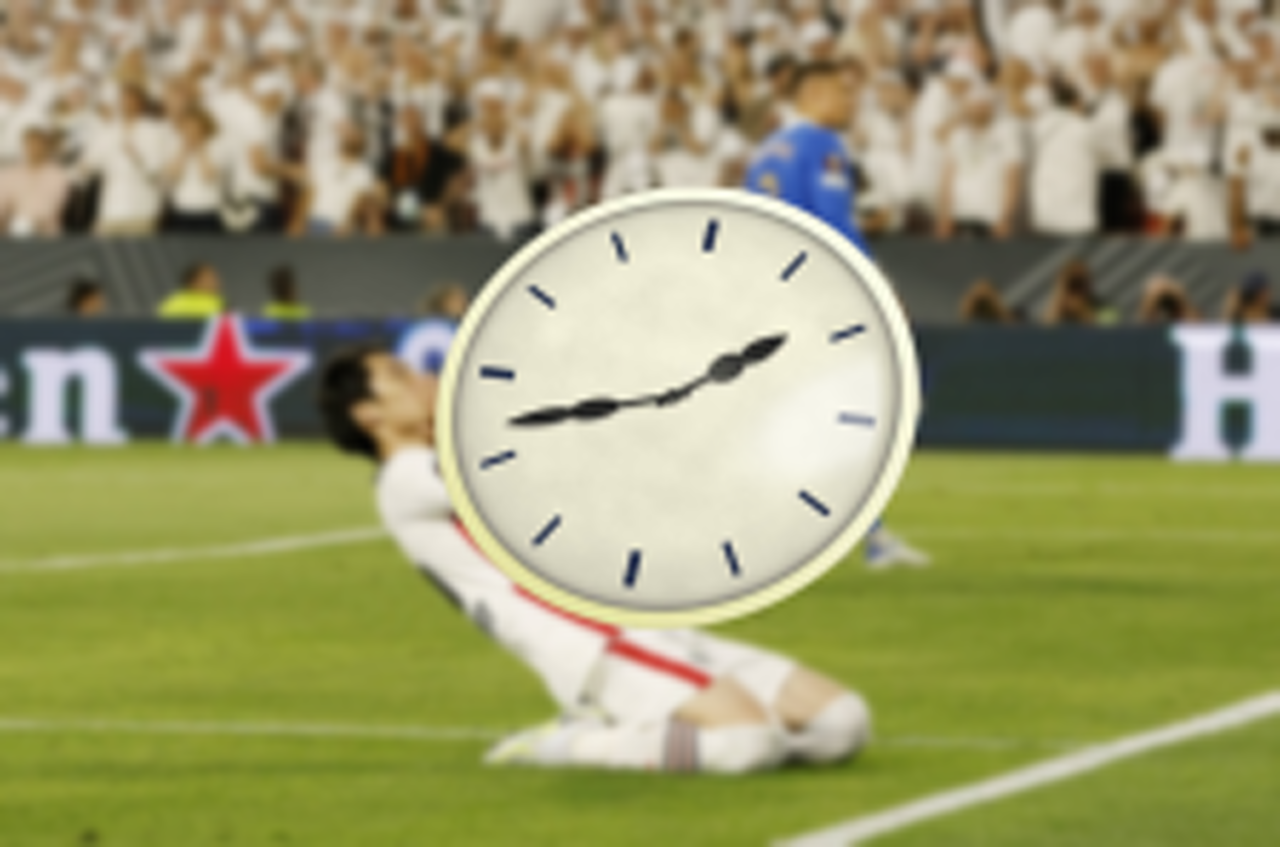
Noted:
**1:42**
